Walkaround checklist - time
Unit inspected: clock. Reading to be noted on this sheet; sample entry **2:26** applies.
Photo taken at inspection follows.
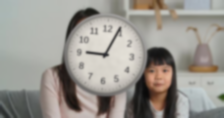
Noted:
**9:04**
